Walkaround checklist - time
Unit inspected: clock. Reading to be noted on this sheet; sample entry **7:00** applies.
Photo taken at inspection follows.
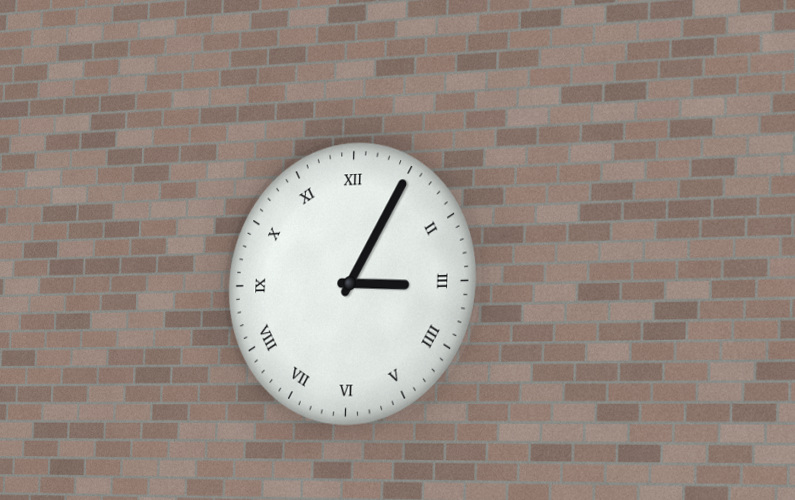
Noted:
**3:05**
